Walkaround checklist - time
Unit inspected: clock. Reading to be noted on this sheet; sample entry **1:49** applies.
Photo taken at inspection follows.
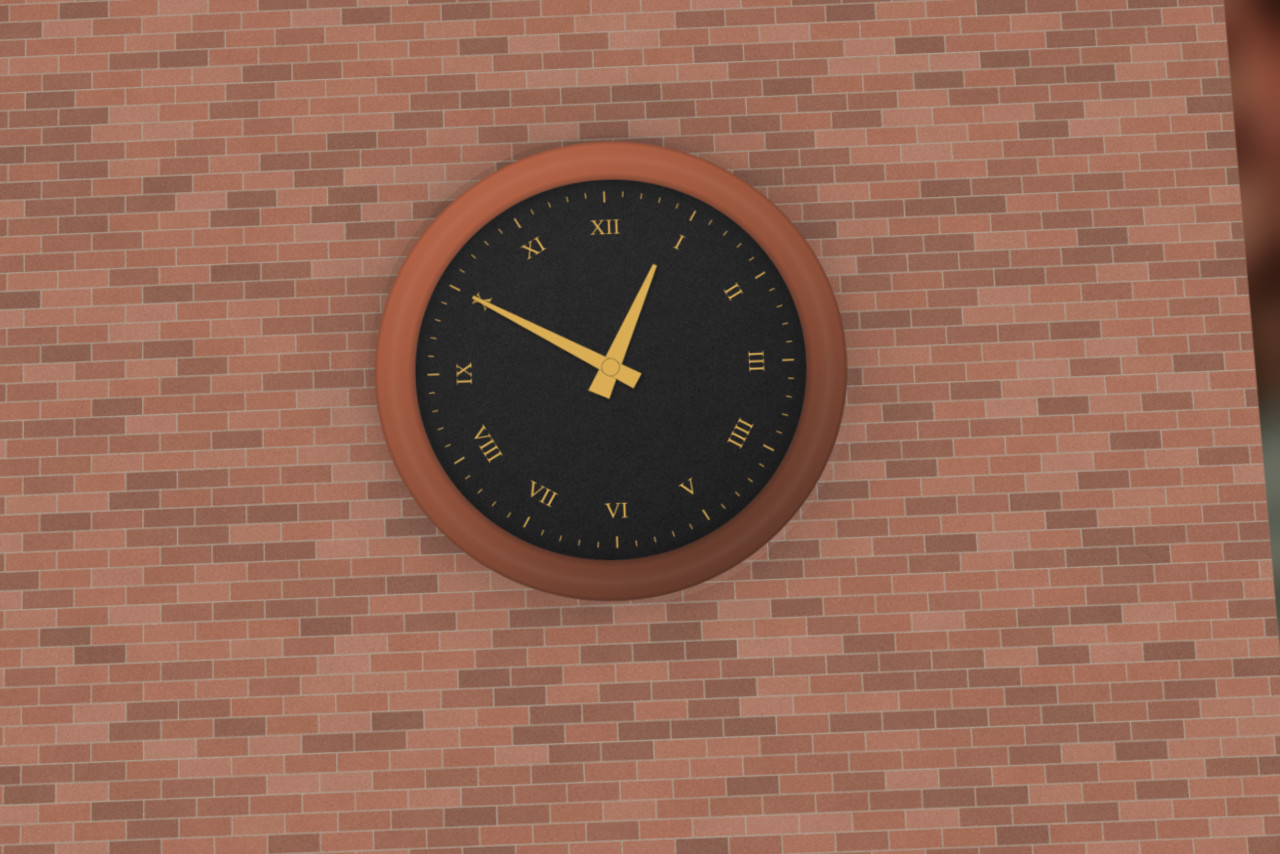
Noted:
**12:50**
